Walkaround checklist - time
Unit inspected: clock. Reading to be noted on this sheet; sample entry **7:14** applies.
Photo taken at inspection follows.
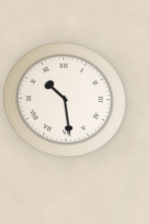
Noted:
**10:29**
